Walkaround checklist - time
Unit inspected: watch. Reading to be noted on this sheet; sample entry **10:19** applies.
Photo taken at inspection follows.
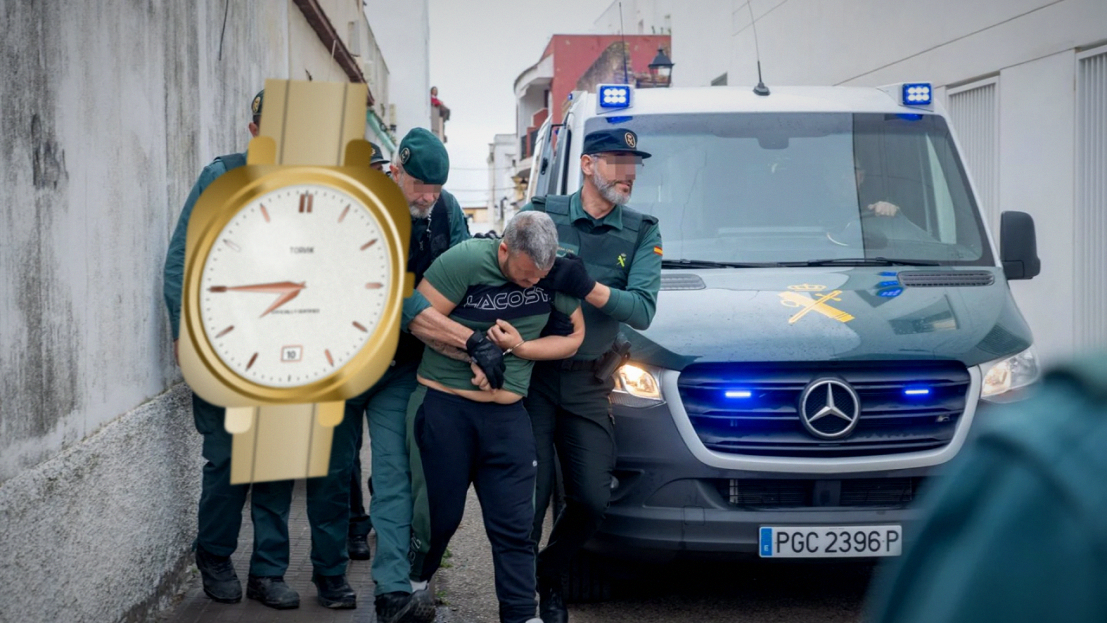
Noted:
**7:45**
